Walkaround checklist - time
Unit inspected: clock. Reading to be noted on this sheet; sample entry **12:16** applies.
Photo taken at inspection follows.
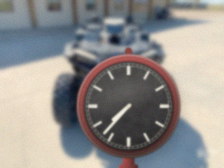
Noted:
**7:37**
